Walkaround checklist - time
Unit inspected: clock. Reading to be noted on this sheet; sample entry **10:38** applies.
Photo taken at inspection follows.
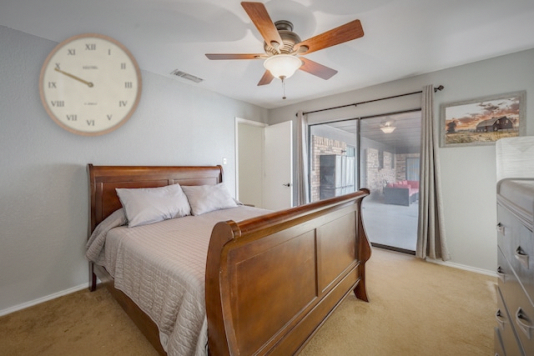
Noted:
**9:49**
